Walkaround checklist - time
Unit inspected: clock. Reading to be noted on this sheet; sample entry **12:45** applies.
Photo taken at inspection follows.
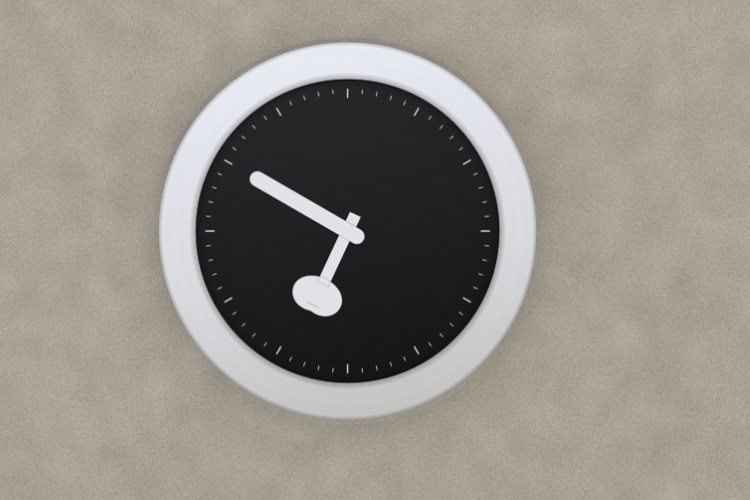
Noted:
**6:50**
